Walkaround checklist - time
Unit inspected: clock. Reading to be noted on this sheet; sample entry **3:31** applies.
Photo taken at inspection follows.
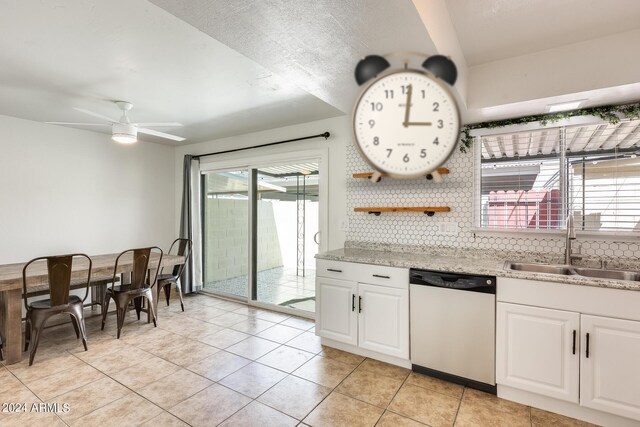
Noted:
**3:01**
